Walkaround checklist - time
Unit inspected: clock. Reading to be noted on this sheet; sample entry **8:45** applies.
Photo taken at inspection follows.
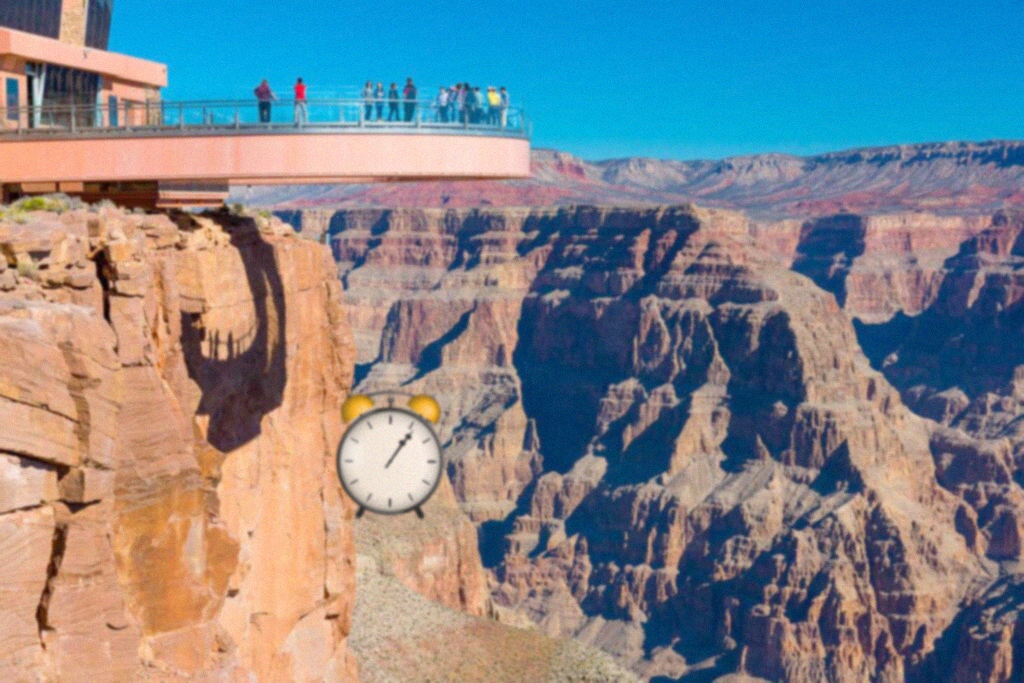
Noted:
**1:06**
